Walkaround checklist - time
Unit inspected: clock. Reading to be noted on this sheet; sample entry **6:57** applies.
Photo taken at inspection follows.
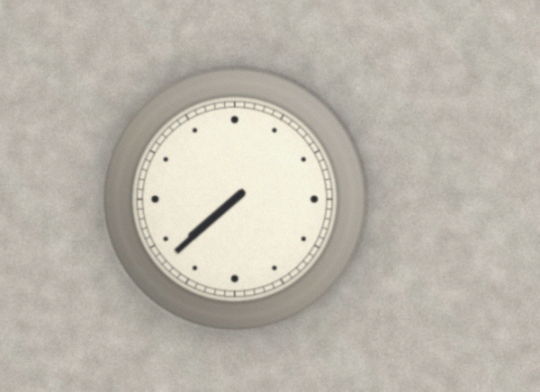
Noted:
**7:38**
